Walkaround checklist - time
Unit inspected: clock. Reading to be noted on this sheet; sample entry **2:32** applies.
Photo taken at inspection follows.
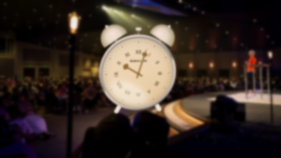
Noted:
**10:03**
